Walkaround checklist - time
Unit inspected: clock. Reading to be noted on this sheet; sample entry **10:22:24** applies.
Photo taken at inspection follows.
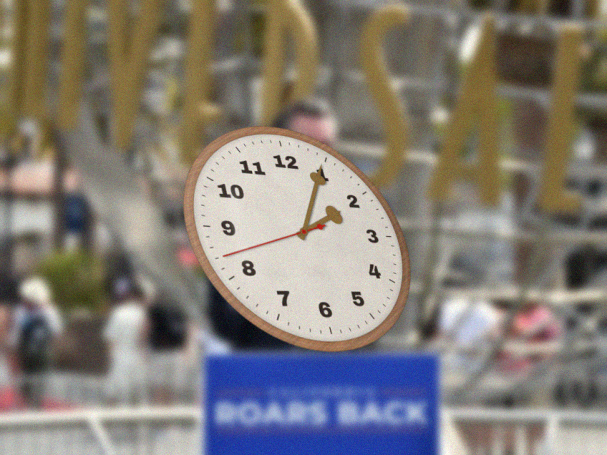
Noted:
**2:04:42**
